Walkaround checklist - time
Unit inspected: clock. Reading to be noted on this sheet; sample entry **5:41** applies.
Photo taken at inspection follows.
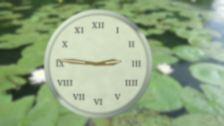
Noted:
**2:46**
